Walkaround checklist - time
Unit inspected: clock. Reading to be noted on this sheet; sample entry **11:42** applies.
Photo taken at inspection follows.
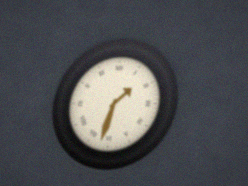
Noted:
**1:32**
